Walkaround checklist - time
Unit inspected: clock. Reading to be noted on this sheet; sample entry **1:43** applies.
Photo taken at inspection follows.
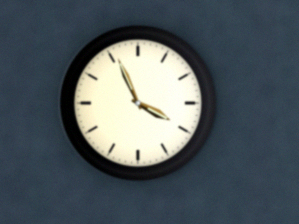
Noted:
**3:56**
